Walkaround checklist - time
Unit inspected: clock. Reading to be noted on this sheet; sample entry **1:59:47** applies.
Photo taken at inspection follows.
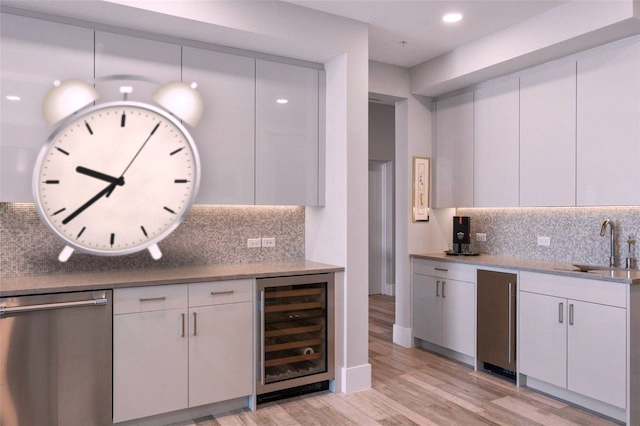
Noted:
**9:38:05**
